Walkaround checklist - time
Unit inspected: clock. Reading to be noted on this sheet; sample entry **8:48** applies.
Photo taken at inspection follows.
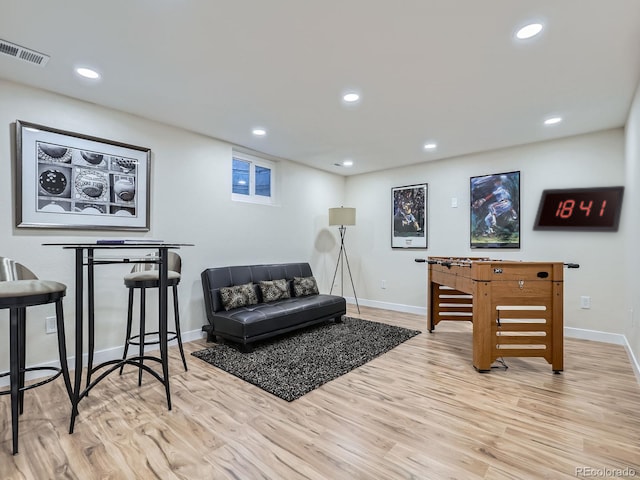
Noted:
**18:41**
